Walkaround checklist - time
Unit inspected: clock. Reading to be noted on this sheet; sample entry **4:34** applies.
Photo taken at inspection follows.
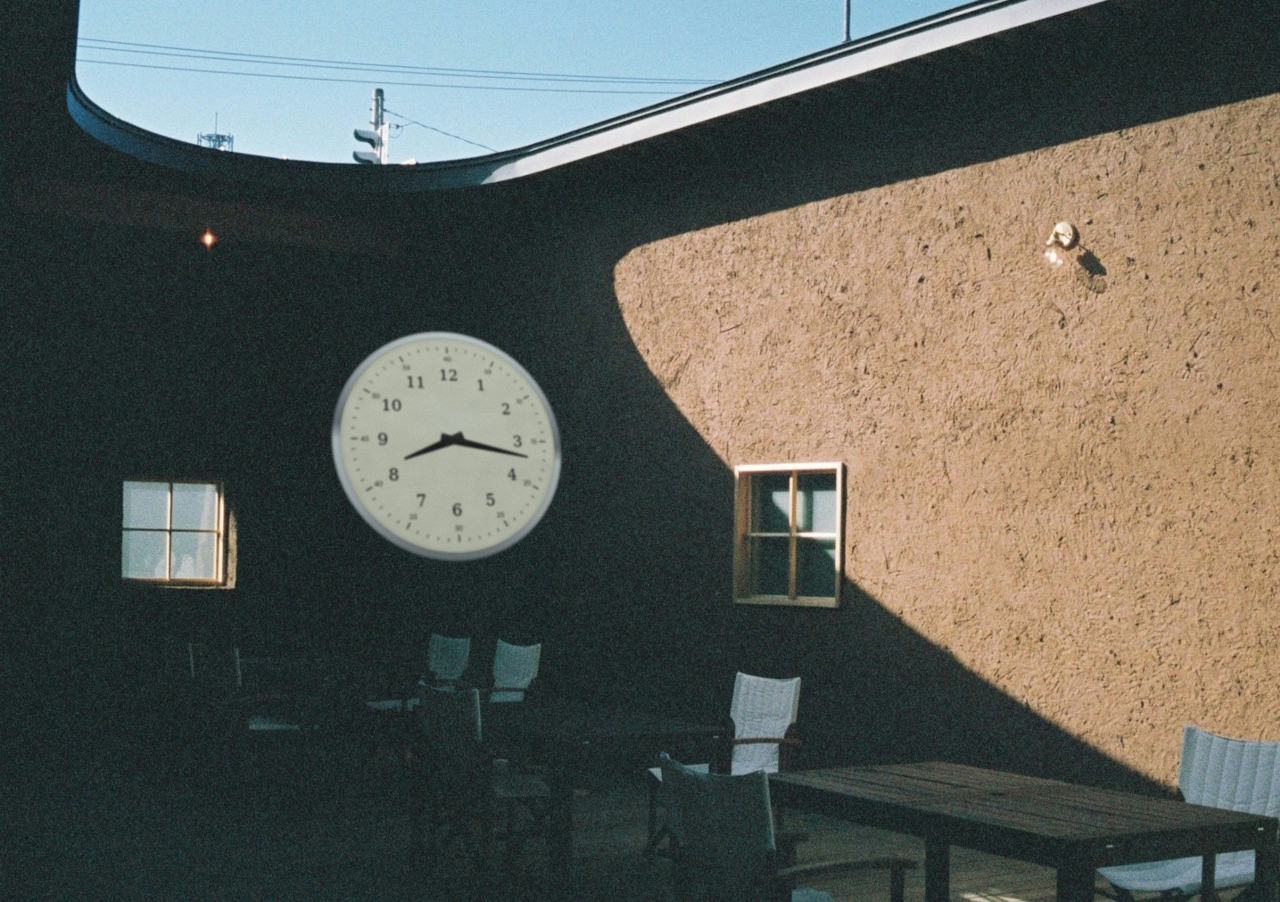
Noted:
**8:17**
